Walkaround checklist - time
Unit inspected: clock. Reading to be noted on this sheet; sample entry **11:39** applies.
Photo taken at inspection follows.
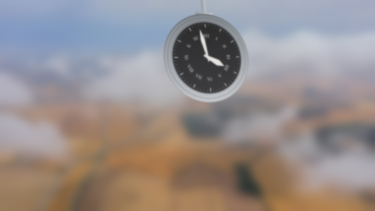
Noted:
**3:58**
